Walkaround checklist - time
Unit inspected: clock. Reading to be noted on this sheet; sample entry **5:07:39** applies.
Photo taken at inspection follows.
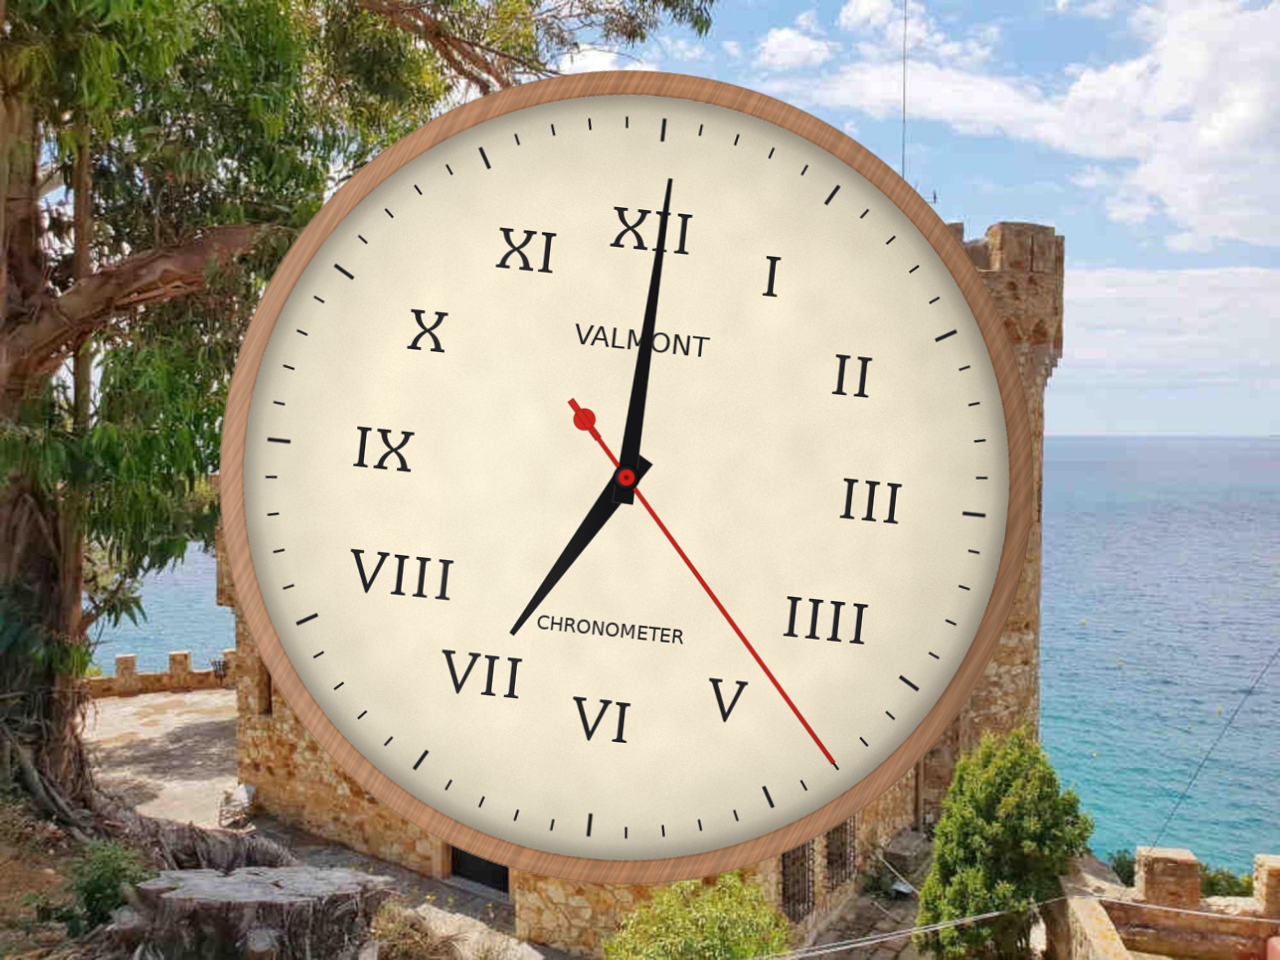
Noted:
**7:00:23**
